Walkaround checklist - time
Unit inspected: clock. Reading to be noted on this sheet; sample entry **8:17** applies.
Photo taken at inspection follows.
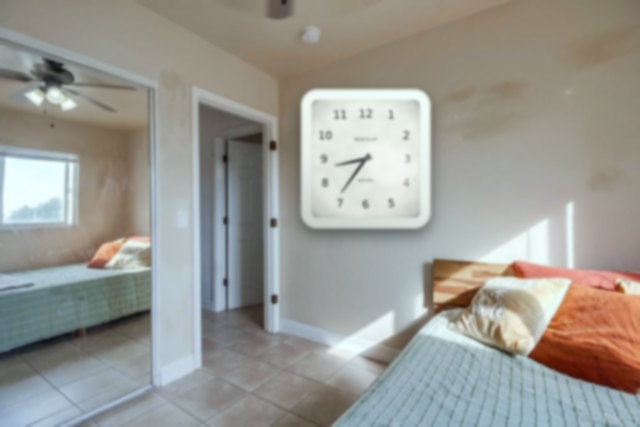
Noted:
**8:36**
